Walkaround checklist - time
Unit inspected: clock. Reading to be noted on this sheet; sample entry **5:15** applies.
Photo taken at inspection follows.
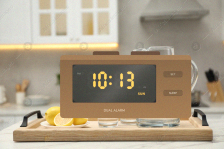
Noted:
**10:13**
